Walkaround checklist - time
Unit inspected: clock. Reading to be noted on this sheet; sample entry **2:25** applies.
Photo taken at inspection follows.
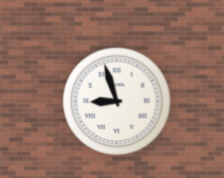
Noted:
**8:57**
